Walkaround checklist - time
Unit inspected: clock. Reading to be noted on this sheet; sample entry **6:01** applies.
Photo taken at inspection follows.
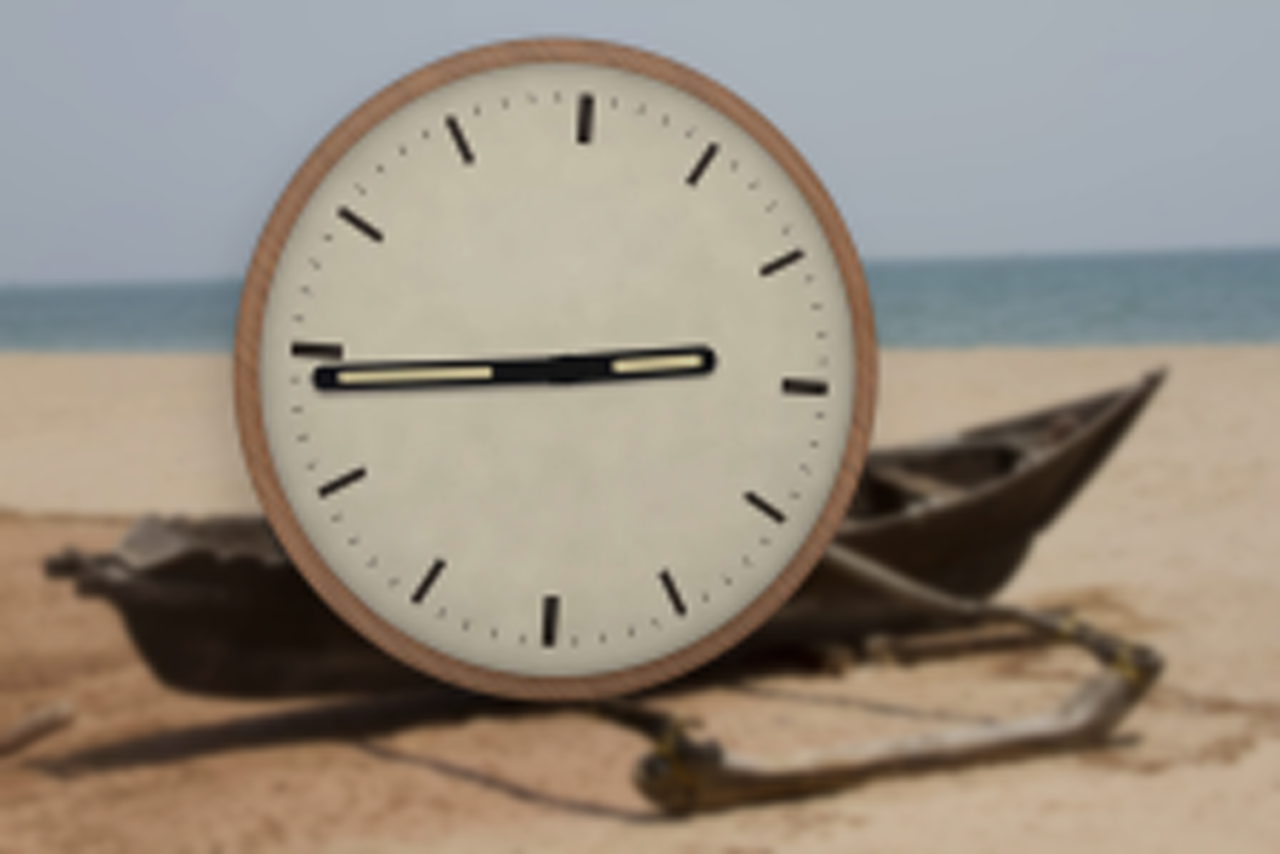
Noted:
**2:44**
